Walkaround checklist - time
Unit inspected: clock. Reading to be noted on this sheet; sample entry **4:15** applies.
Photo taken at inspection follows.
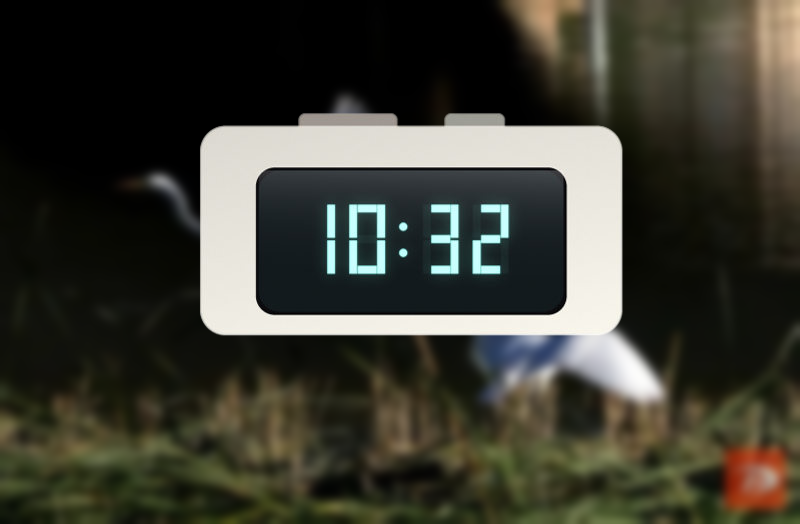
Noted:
**10:32**
